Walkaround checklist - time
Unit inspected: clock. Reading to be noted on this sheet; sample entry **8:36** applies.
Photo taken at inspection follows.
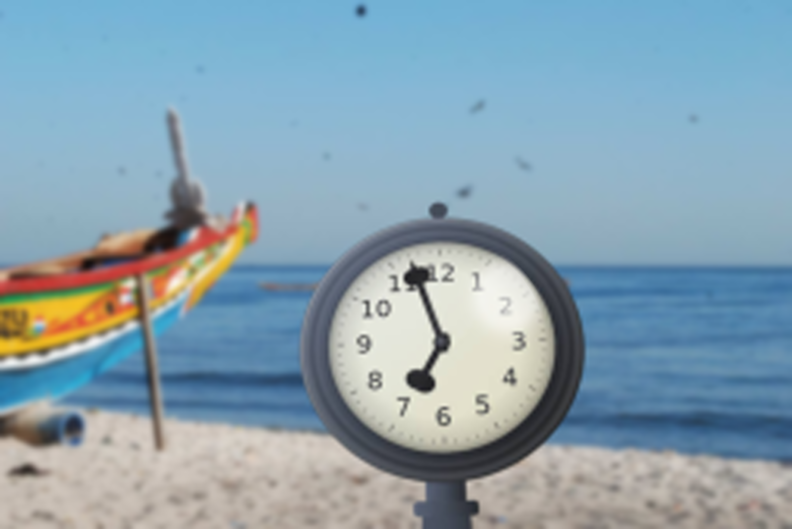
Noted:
**6:57**
